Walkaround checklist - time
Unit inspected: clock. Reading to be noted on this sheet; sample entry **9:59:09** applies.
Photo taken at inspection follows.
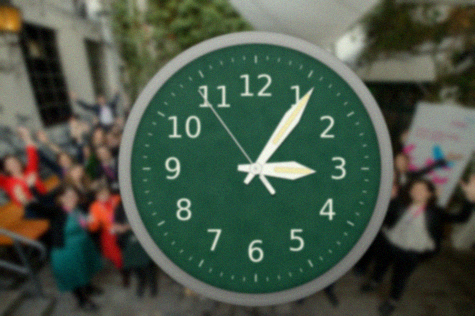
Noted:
**3:05:54**
